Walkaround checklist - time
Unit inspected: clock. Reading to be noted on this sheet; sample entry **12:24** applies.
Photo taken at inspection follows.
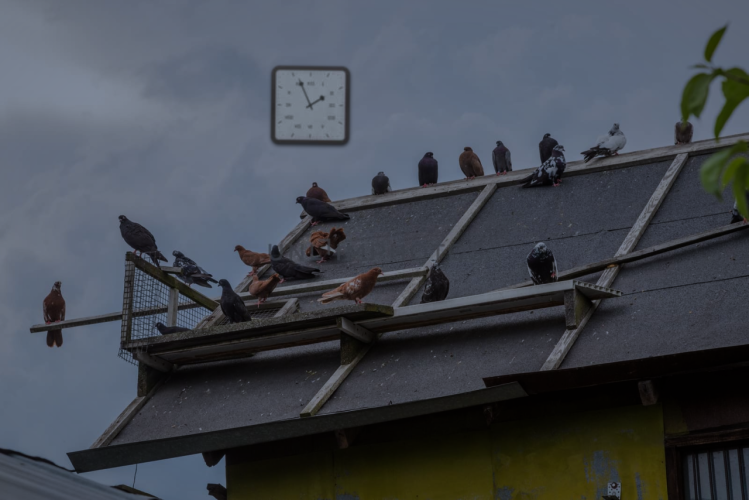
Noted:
**1:56**
